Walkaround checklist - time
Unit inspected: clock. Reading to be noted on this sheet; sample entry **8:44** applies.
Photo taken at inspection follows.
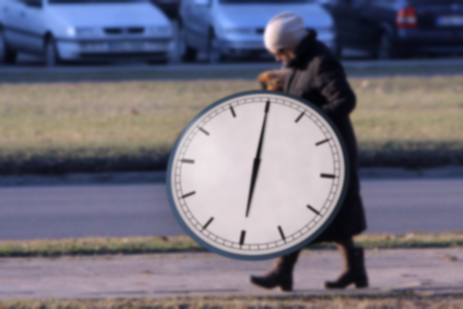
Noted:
**6:00**
